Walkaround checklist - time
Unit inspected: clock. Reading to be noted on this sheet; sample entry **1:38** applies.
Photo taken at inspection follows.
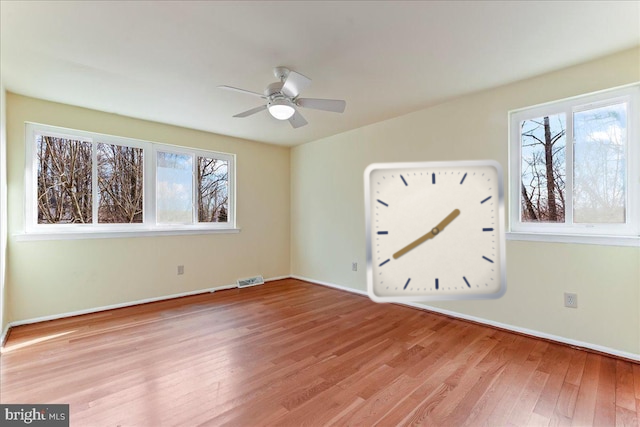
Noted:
**1:40**
